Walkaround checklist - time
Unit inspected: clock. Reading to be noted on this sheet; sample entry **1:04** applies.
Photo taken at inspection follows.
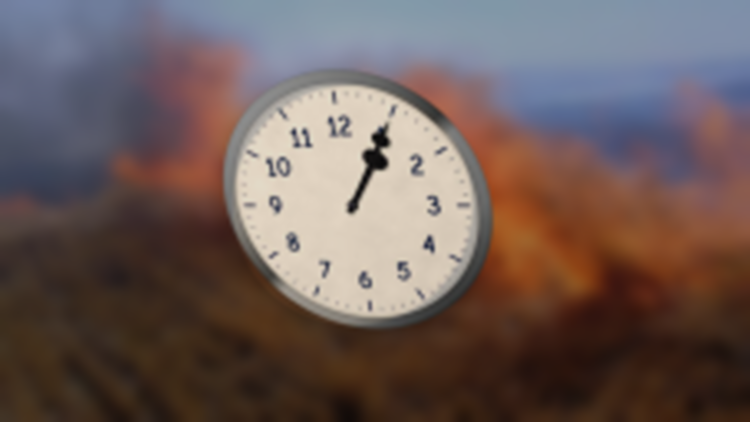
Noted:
**1:05**
